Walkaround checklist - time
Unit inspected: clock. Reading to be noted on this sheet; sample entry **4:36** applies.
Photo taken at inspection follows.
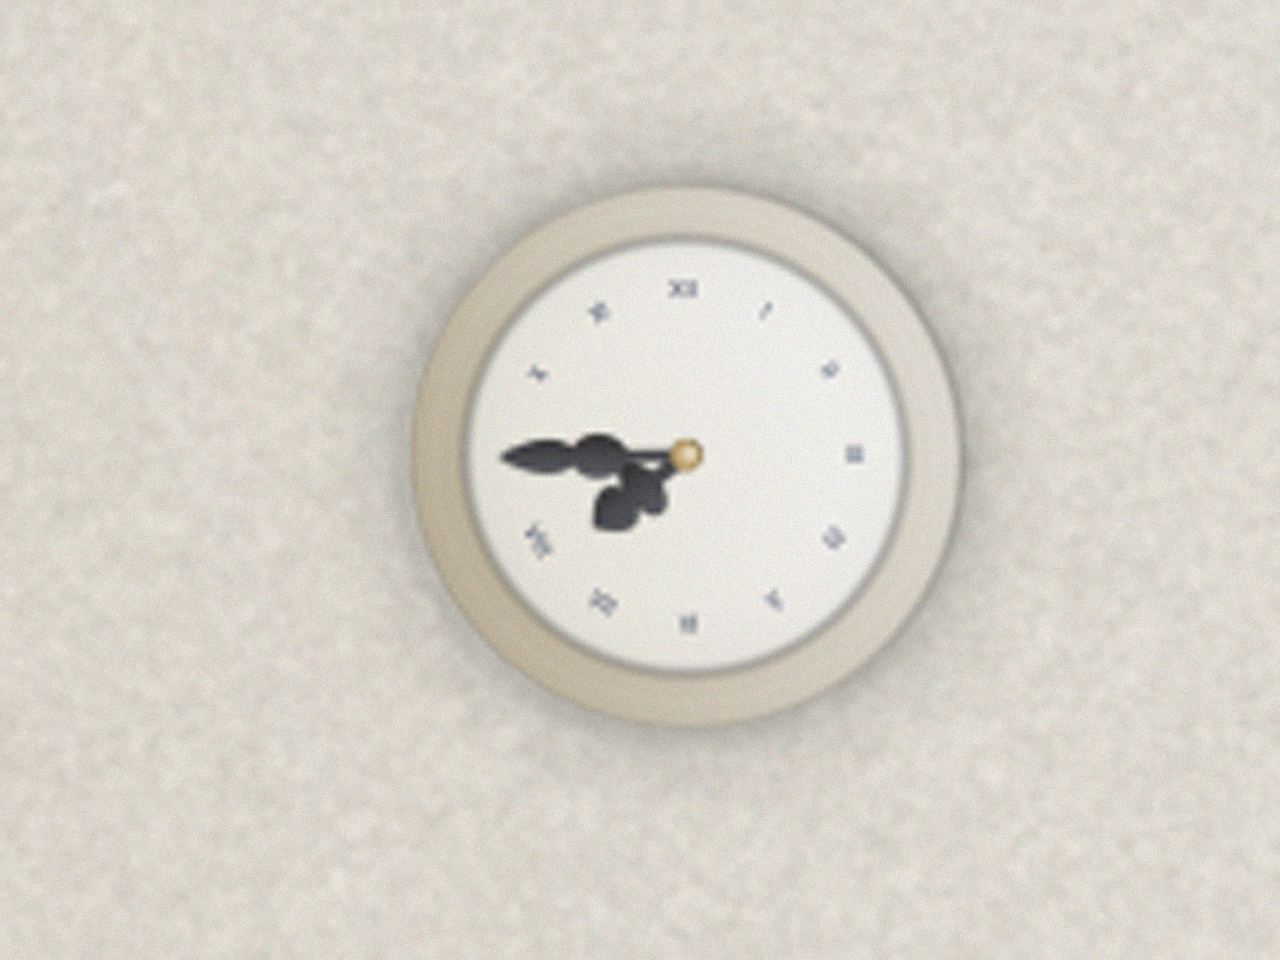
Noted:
**7:45**
